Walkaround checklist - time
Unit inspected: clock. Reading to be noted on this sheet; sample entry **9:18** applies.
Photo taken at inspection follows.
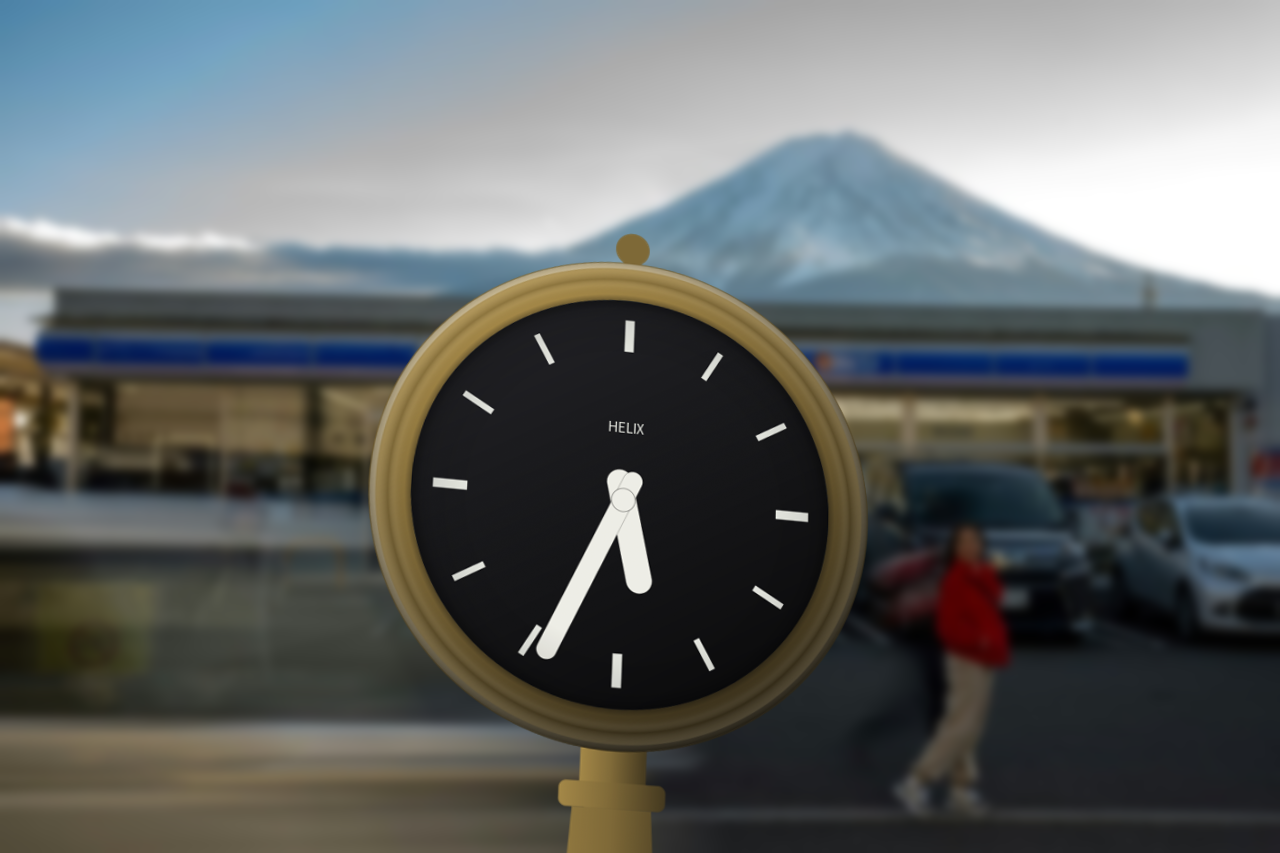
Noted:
**5:34**
